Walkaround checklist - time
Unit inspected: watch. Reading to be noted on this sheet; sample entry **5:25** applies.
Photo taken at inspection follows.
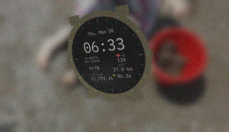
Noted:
**6:33**
